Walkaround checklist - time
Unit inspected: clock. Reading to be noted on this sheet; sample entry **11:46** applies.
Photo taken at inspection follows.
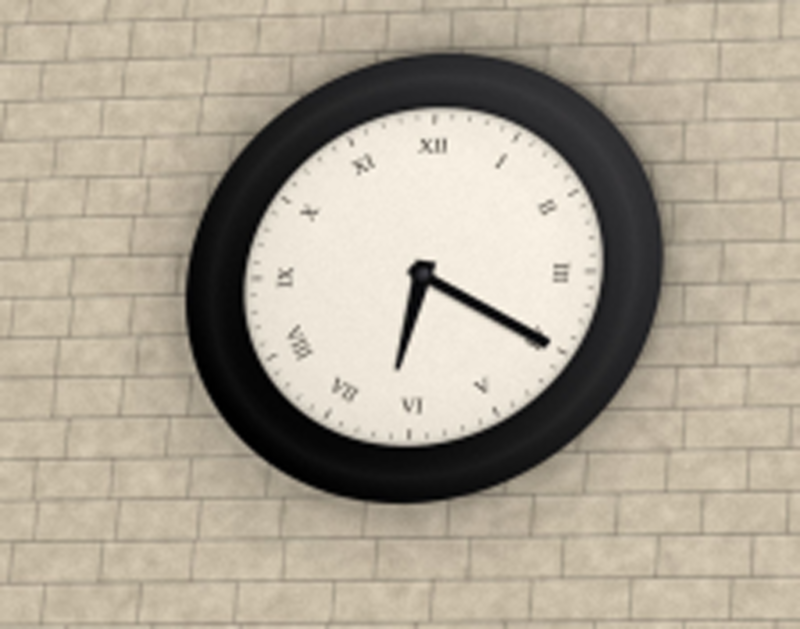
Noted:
**6:20**
